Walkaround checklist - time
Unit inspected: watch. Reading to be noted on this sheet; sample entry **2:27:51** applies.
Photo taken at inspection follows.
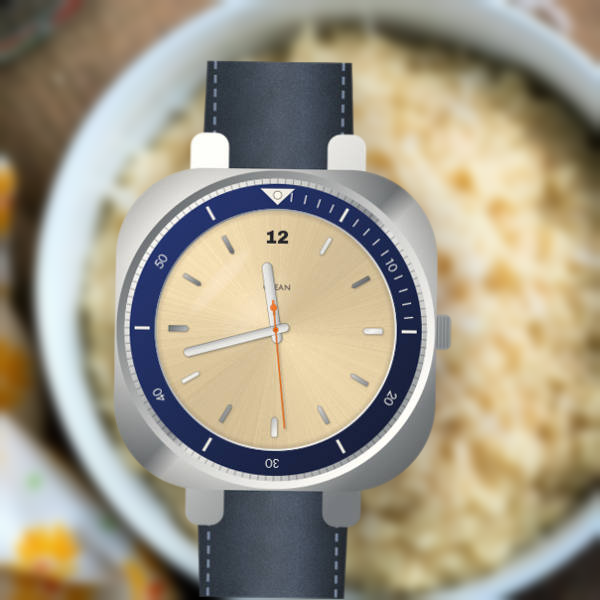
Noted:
**11:42:29**
